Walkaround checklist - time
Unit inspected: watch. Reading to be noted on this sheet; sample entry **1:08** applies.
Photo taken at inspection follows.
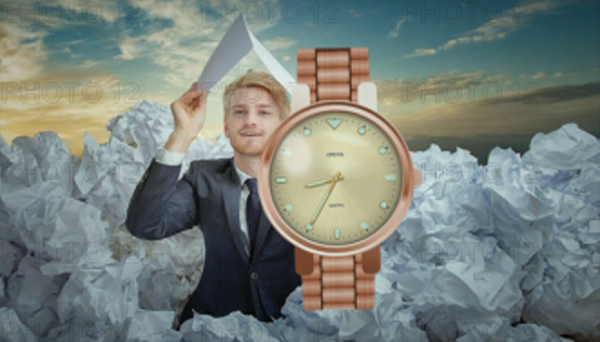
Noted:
**8:35**
